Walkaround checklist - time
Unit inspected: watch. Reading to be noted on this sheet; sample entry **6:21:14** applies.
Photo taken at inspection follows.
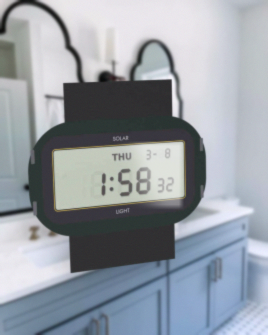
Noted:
**1:58:32**
